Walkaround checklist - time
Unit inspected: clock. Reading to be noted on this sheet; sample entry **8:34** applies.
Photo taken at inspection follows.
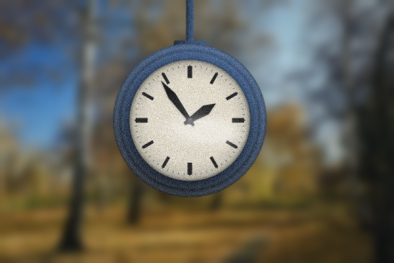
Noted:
**1:54**
